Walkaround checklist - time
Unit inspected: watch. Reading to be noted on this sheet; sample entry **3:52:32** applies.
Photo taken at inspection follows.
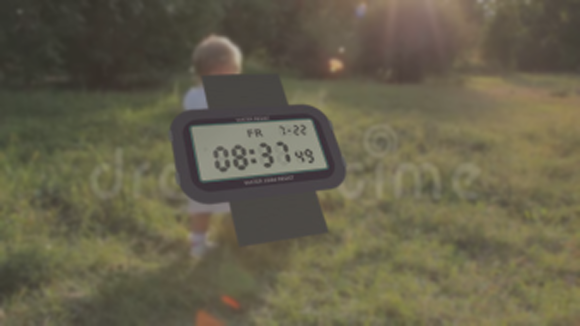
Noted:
**8:37:49**
